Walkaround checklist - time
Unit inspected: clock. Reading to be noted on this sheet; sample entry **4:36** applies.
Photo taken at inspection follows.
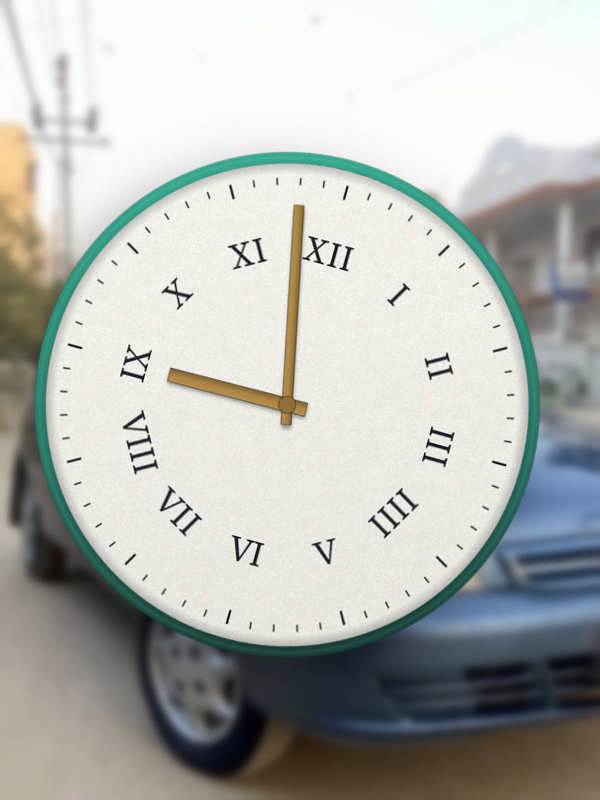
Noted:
**8:58**
